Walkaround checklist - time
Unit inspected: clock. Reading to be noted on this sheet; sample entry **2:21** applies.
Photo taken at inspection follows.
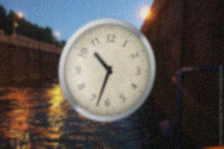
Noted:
**10:33**
